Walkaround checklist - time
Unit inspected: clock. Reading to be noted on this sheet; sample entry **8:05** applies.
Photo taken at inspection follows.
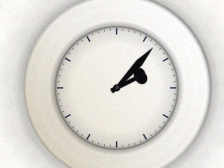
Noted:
**2:07**
